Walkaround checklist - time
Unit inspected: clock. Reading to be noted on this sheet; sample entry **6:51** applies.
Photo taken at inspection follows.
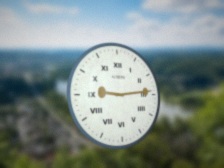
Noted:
**9:14**
